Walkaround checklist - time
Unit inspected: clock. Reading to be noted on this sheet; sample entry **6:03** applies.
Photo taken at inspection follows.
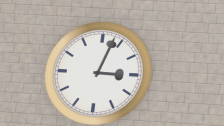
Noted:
**3:03**
